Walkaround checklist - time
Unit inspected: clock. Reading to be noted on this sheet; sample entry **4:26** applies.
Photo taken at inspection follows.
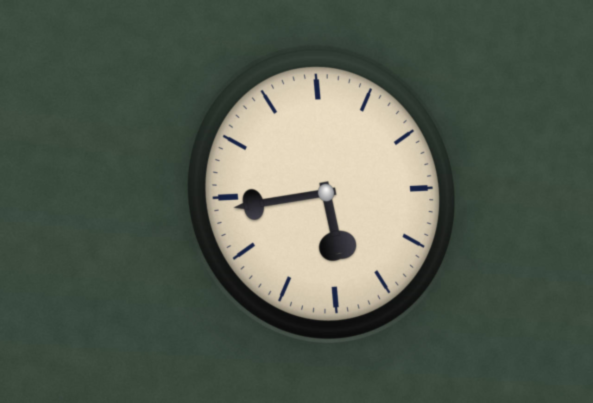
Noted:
**5:44**
